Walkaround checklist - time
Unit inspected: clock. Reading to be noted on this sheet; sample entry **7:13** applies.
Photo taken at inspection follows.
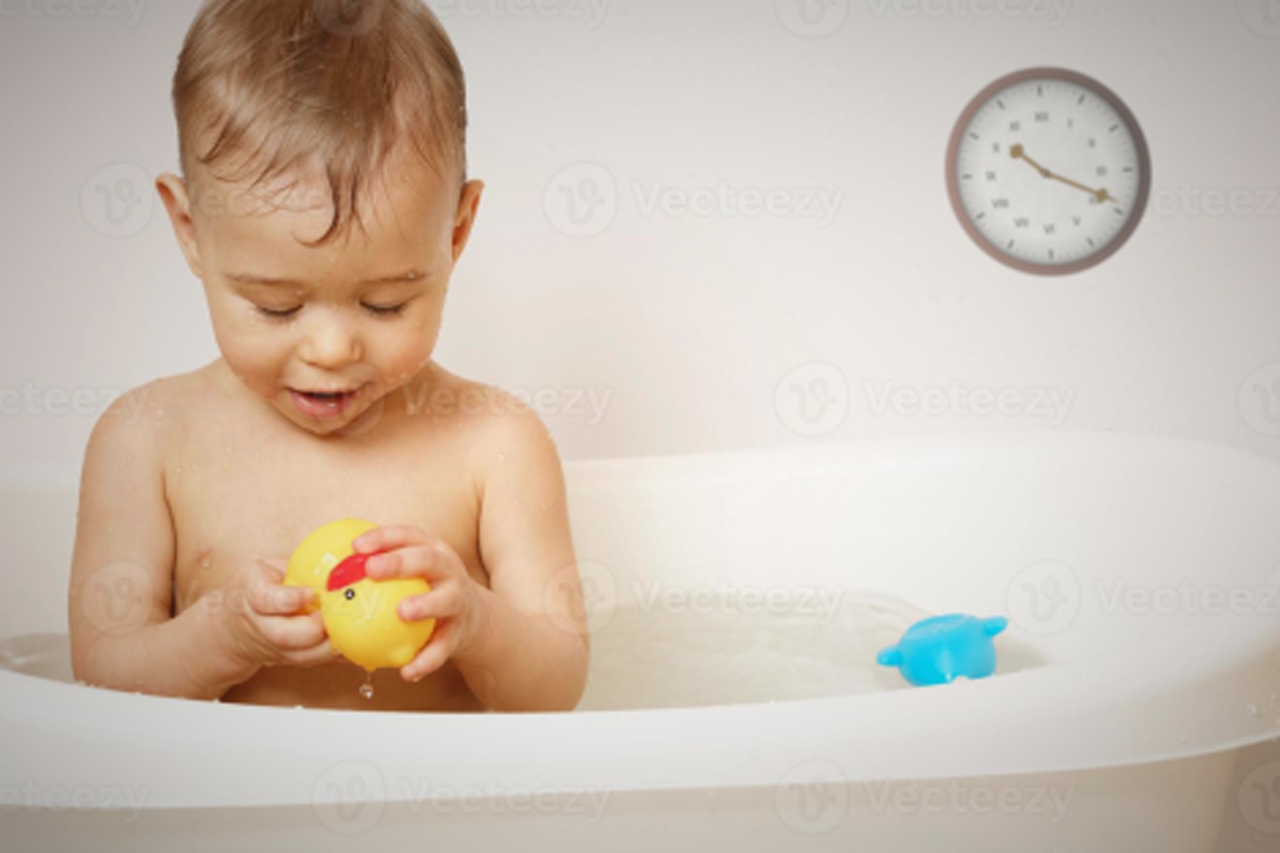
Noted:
**10:19**
